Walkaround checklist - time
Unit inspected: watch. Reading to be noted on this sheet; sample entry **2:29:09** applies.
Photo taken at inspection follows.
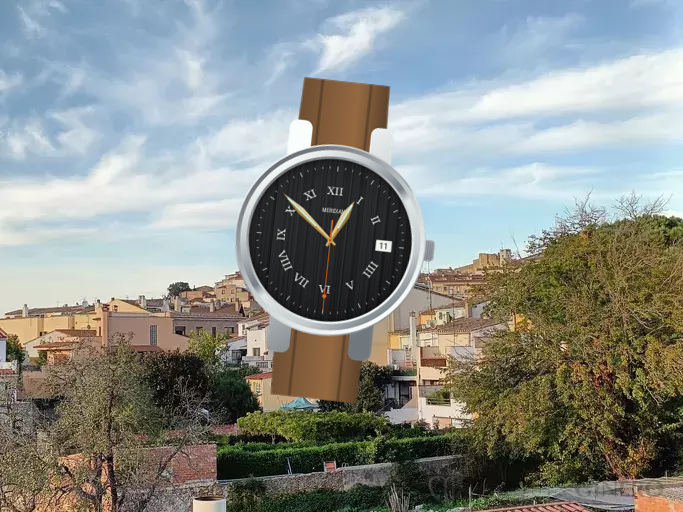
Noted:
**12:51:30**
